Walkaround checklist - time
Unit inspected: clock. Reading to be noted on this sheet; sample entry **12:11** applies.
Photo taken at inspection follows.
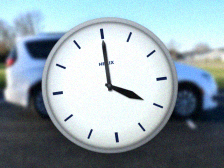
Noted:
**4:00**
